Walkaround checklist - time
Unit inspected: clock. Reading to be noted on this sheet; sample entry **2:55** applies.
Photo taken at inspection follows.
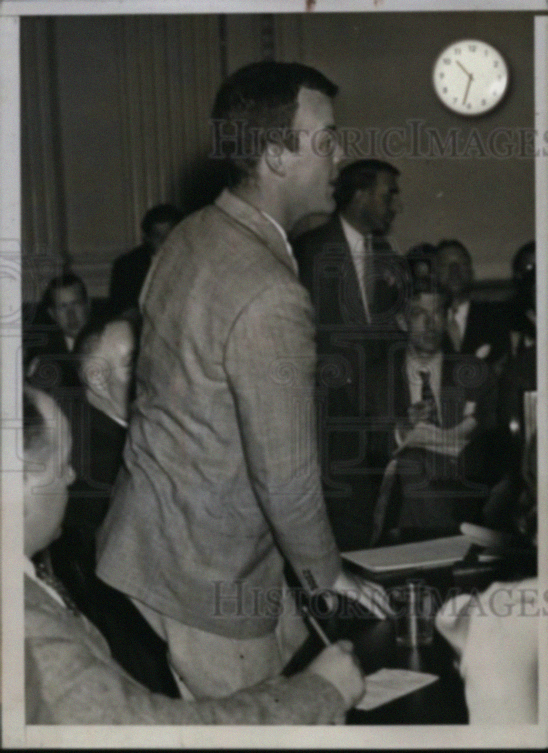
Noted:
**10:32**
